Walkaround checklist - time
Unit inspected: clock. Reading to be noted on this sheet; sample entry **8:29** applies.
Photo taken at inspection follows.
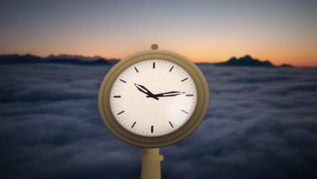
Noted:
**10:14**
